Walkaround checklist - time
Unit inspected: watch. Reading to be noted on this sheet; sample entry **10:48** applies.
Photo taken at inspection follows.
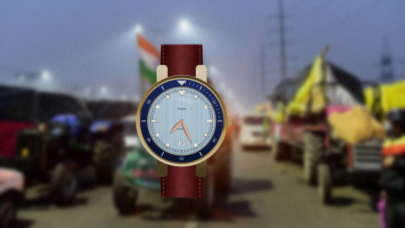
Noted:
**7:26**
